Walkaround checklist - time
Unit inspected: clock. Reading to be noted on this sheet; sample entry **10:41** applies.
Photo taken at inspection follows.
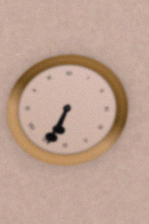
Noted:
**6:34**
